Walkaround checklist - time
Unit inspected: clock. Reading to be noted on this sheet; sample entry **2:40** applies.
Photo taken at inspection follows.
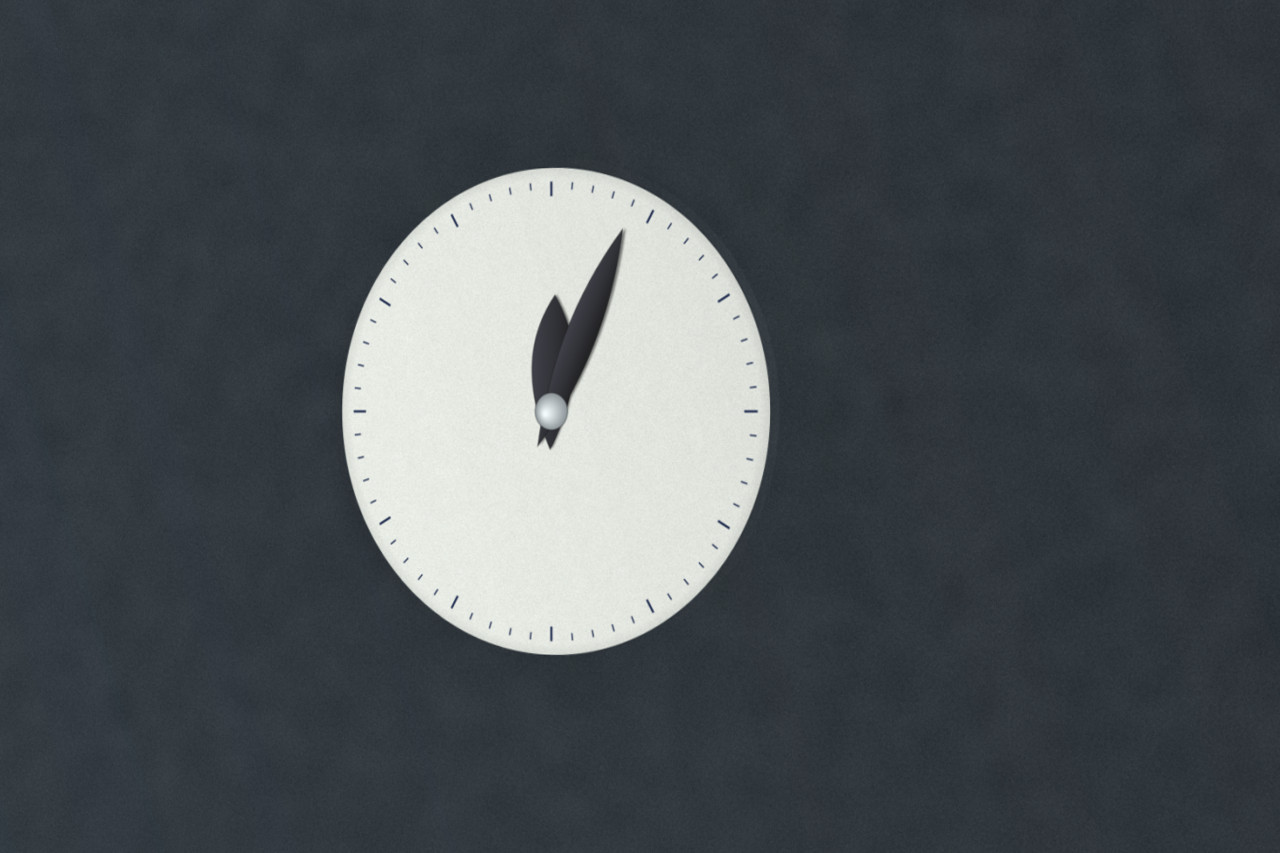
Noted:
**12:04**
